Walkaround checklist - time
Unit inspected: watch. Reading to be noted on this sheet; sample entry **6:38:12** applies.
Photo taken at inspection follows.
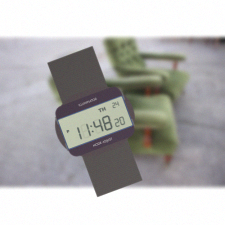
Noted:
**11:48:20**
